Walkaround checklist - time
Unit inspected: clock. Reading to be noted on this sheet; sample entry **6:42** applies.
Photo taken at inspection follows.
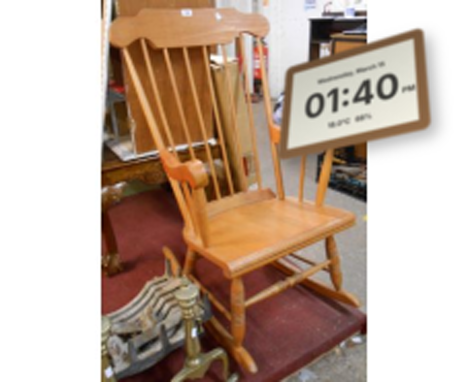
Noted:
**1:40**
